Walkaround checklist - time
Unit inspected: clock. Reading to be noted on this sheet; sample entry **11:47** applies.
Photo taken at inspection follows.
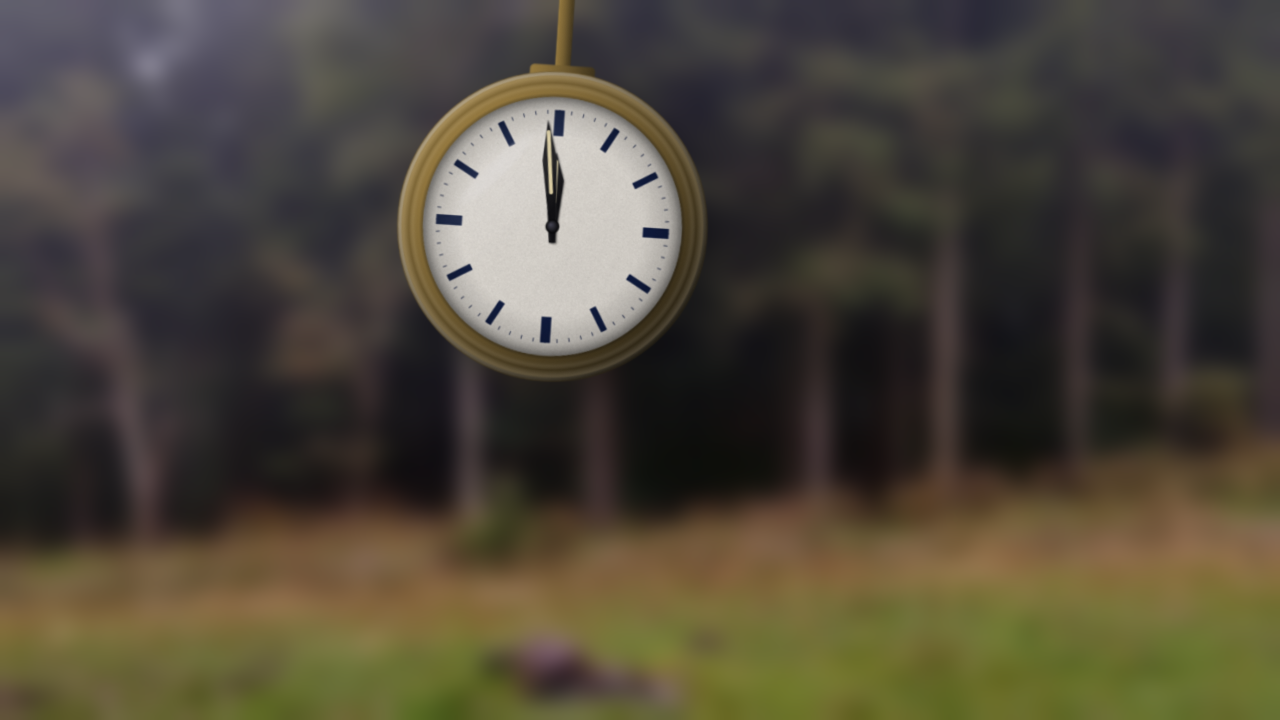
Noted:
**11:59**
